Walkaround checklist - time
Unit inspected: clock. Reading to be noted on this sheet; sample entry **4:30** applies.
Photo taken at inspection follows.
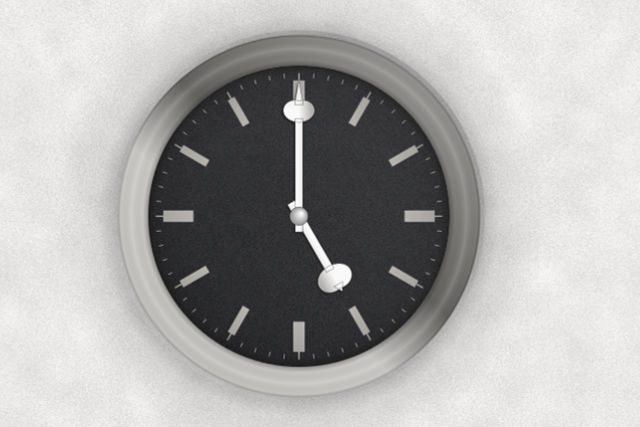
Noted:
**5:00**
